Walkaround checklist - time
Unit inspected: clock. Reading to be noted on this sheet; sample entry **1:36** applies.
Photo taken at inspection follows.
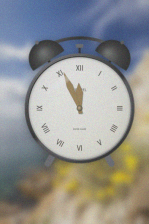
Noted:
**11:56**
